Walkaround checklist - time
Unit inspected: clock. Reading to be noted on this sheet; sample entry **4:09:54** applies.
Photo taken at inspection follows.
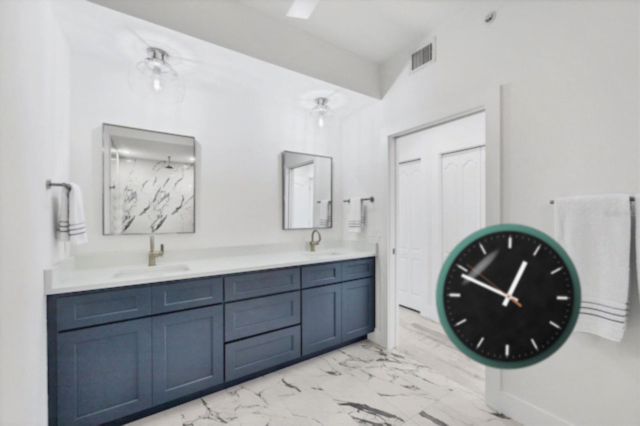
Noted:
**12:48:51**
